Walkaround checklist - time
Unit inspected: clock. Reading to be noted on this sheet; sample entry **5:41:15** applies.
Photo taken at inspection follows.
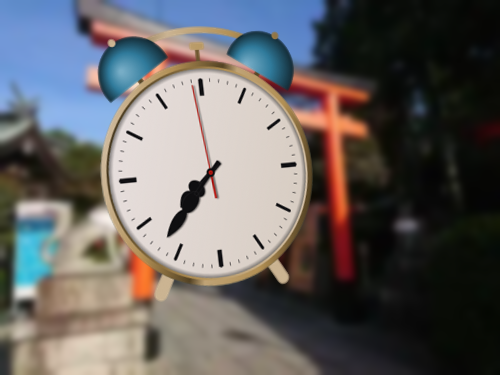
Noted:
**7:36:59**
